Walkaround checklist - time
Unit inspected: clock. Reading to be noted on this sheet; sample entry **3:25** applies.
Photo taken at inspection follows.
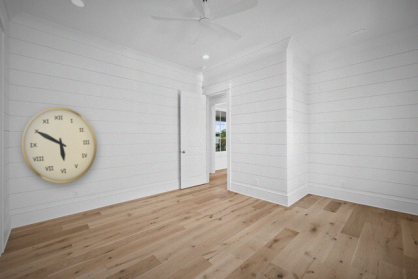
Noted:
**5:50**
